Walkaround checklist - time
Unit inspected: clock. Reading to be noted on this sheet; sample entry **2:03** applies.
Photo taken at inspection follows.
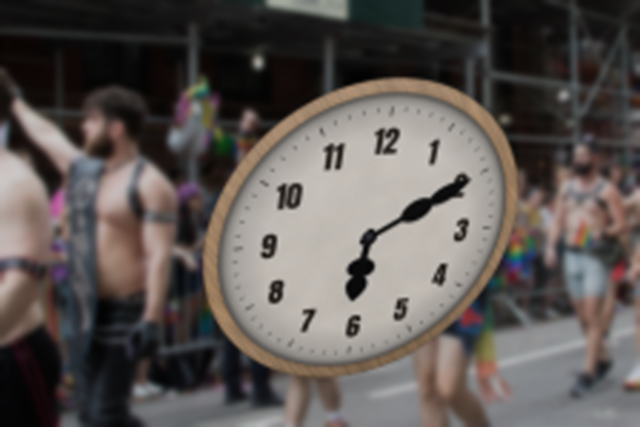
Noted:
**6:10**
